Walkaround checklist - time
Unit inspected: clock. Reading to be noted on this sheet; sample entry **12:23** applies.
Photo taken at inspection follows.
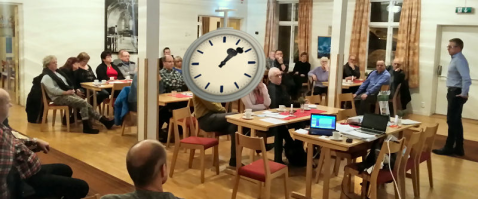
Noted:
**1:08**
